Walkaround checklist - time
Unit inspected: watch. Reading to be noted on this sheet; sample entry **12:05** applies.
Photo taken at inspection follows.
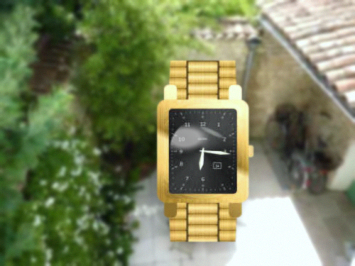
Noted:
**6:16**
